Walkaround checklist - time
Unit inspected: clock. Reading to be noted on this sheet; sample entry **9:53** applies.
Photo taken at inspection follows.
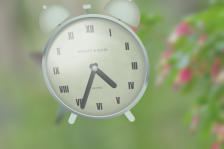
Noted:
**4:34**
